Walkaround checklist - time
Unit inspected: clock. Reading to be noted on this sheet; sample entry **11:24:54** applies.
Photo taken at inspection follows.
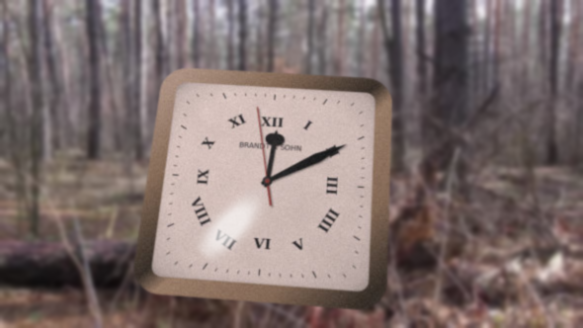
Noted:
**12:09:58**
